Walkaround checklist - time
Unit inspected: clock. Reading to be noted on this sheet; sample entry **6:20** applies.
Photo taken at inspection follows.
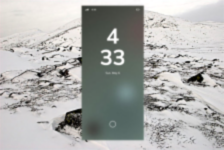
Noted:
**4:33**
